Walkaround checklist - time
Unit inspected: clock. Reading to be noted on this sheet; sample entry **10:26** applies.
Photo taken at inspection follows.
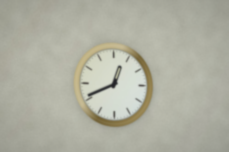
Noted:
**12:41**
